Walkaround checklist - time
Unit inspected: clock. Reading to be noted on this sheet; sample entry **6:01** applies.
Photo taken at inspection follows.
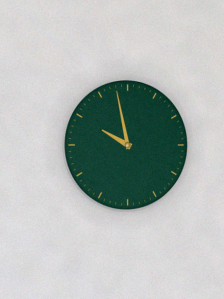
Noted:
**9:58**
